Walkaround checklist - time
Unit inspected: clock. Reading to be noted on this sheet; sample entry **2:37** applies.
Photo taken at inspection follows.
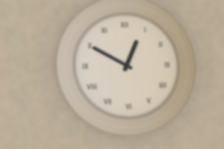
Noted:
**12:50**
